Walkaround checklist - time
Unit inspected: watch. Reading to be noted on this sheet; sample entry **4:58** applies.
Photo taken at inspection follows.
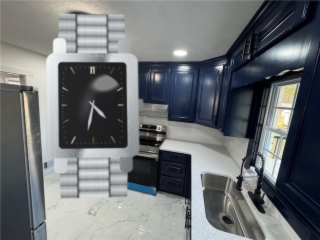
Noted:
**4:32**
